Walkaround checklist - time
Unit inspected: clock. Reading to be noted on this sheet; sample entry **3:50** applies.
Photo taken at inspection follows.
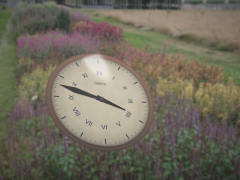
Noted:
**3:48**
